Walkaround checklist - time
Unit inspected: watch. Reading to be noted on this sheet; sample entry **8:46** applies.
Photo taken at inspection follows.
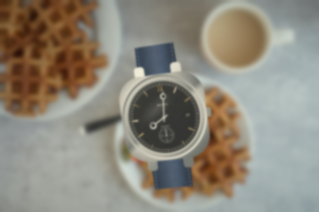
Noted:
**8:01**
